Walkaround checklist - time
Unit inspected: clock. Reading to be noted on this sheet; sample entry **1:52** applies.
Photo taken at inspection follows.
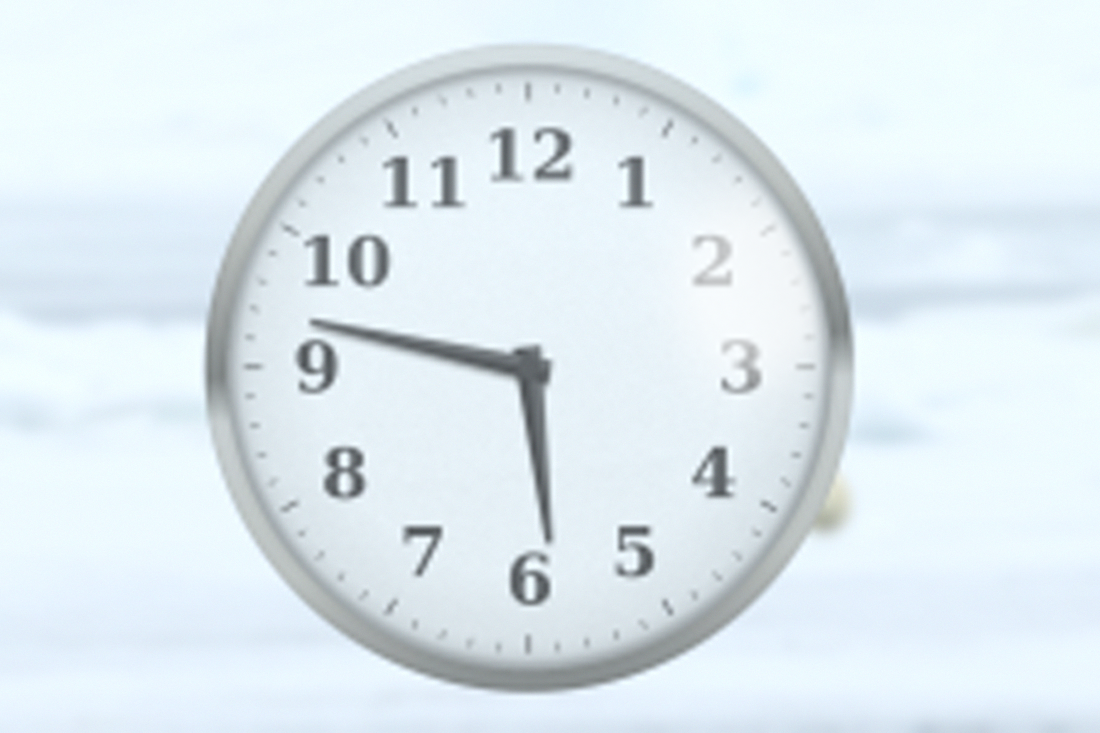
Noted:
**5:47**
